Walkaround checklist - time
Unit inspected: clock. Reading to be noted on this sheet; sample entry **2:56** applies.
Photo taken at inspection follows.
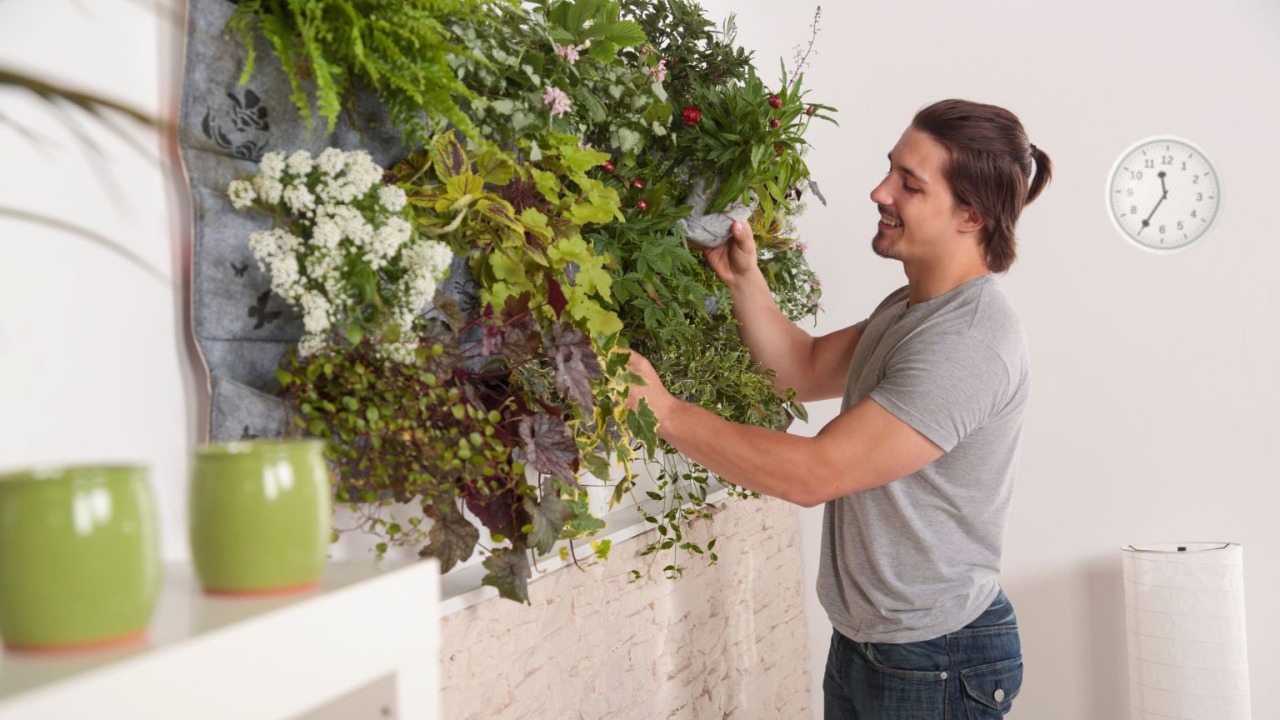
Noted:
**11:35**
